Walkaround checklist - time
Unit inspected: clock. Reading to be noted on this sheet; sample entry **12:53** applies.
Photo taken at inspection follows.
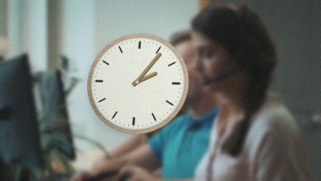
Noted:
**2:06**
